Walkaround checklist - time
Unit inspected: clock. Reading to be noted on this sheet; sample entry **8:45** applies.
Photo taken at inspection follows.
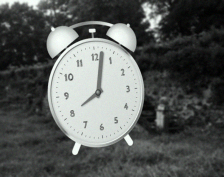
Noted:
**8:02**
